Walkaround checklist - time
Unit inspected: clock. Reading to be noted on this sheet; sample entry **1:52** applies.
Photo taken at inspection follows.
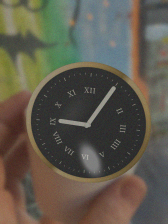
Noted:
**9:05**
